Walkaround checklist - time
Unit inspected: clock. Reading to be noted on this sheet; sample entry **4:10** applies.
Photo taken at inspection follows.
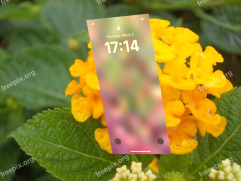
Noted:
**17:14**
